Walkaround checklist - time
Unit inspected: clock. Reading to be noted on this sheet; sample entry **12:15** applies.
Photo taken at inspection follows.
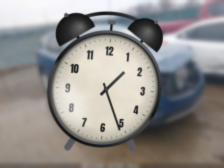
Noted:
**1:26**
